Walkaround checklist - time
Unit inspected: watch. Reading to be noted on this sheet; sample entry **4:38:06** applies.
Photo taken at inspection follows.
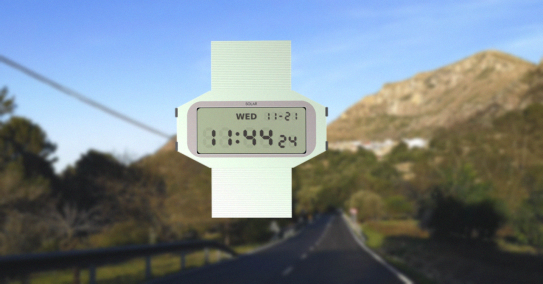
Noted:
**11:44:24**
